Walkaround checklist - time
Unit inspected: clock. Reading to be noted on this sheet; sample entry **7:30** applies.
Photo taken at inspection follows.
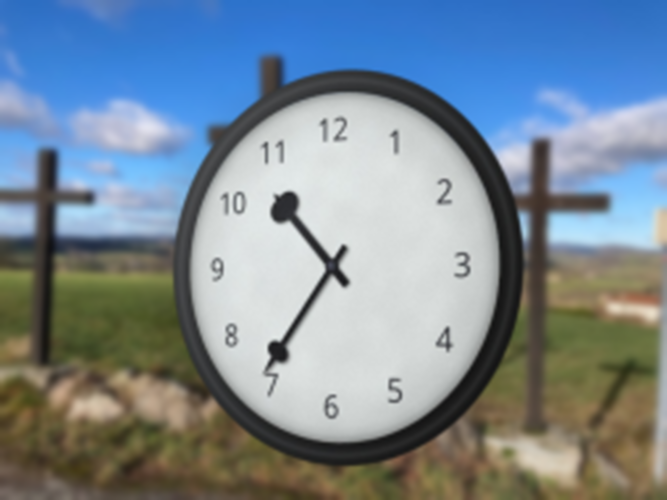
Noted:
**10:36**
